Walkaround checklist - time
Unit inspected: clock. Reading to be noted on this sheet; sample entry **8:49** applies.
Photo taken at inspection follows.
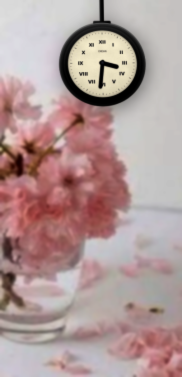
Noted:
**3:31**
